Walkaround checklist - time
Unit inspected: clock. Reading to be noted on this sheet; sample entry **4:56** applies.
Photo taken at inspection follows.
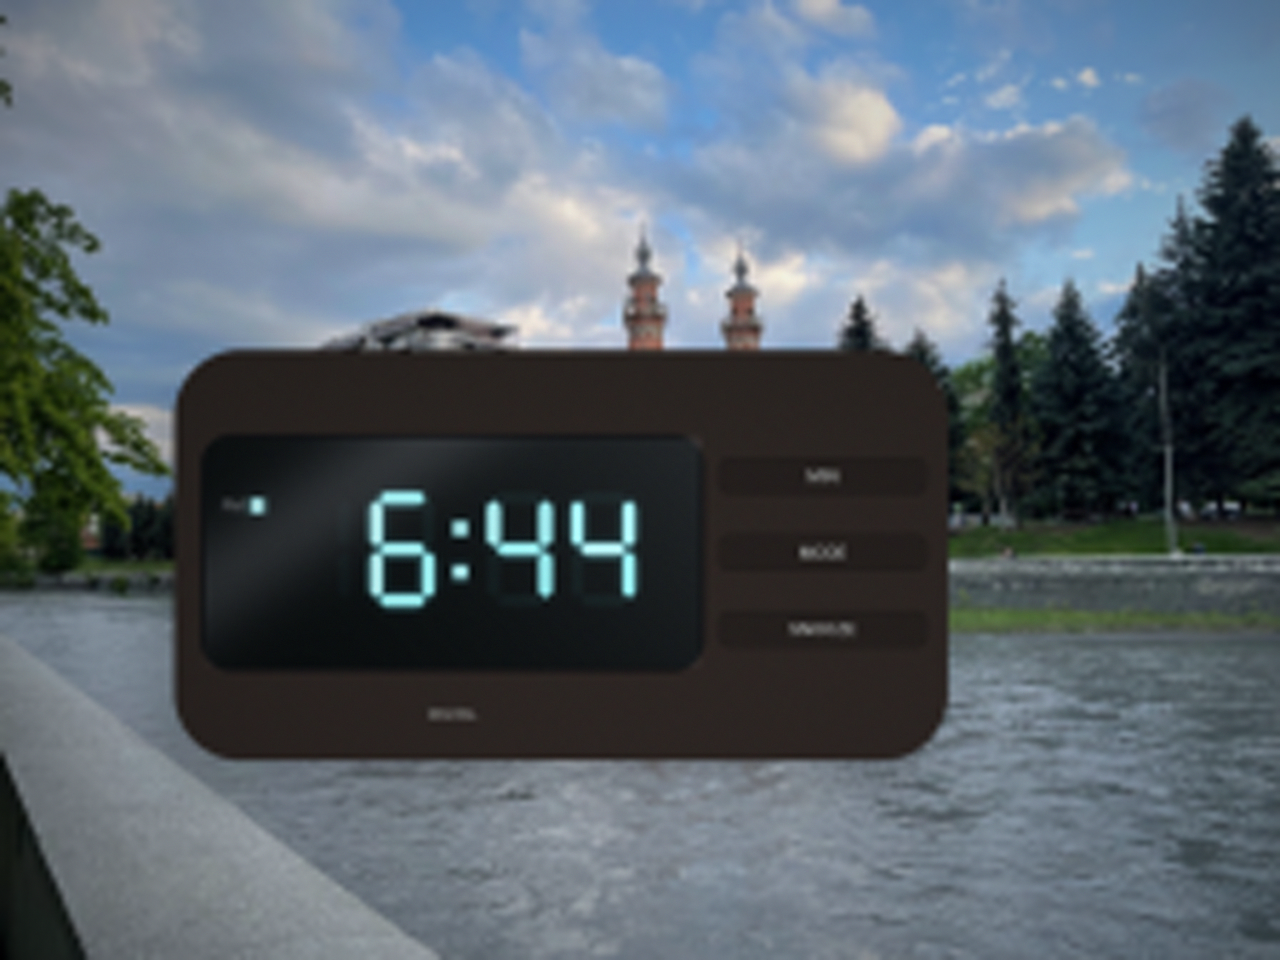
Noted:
**6:44**
